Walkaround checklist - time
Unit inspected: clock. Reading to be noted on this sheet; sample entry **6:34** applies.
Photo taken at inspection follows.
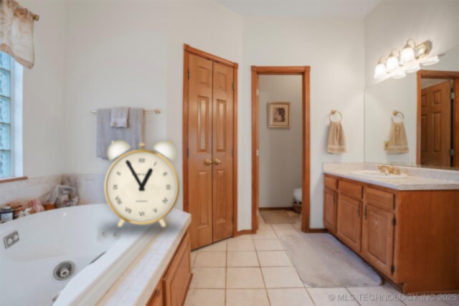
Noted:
**12:55**
